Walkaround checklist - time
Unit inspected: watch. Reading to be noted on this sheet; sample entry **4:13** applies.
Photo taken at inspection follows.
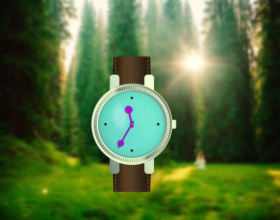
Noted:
**11:35**
